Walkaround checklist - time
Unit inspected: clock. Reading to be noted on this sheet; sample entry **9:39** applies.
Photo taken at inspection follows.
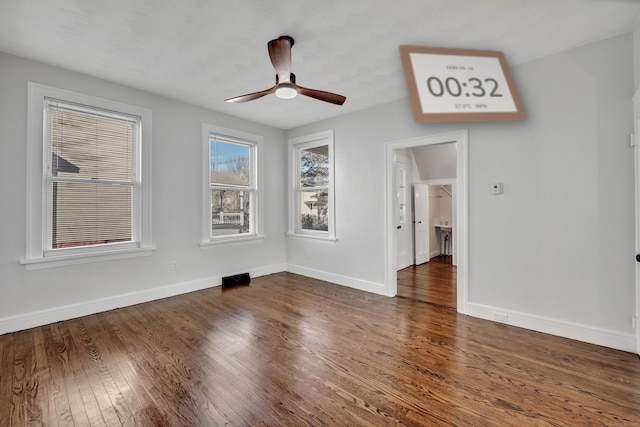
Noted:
**0:32**
